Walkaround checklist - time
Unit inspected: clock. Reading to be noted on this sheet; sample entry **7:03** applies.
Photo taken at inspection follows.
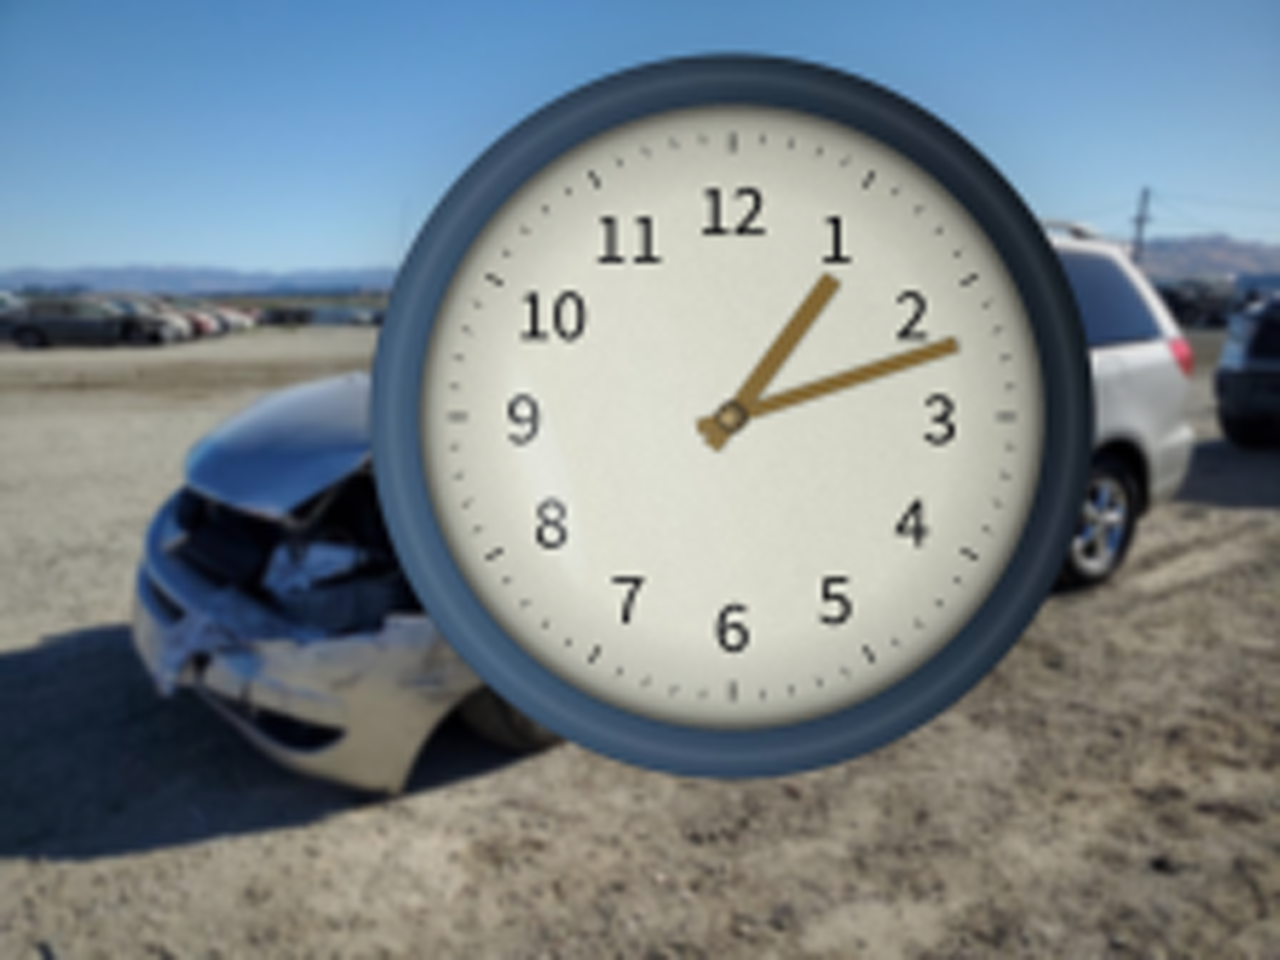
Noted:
**1:12**
